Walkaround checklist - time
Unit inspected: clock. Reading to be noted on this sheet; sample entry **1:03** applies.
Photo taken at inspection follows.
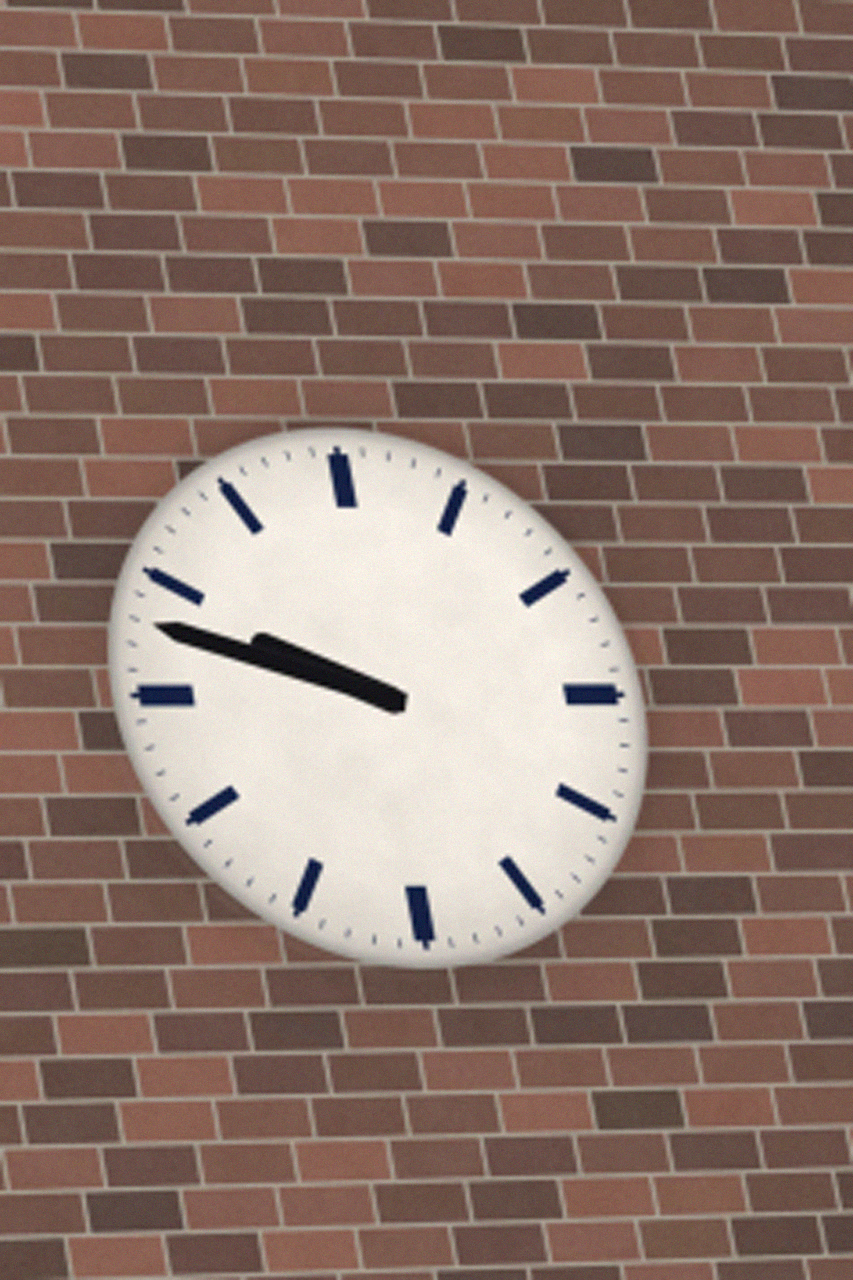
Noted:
**9:48**
